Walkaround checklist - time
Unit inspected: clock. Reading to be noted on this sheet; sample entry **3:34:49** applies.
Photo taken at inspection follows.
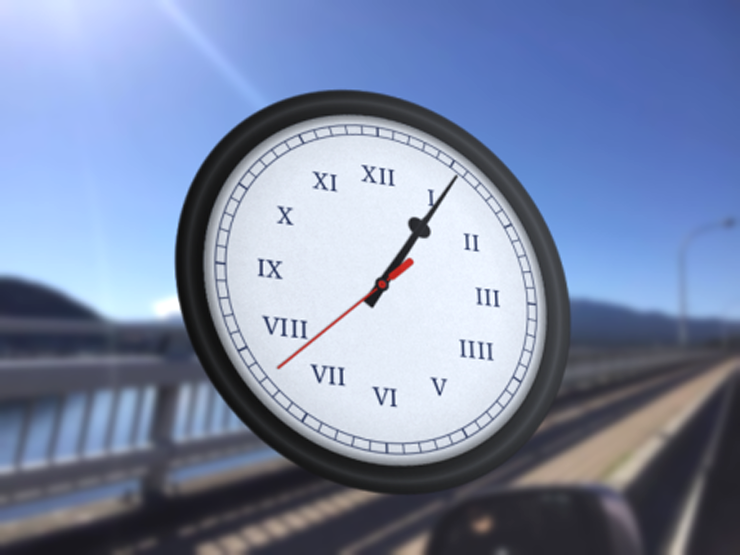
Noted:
**1:05:38**
